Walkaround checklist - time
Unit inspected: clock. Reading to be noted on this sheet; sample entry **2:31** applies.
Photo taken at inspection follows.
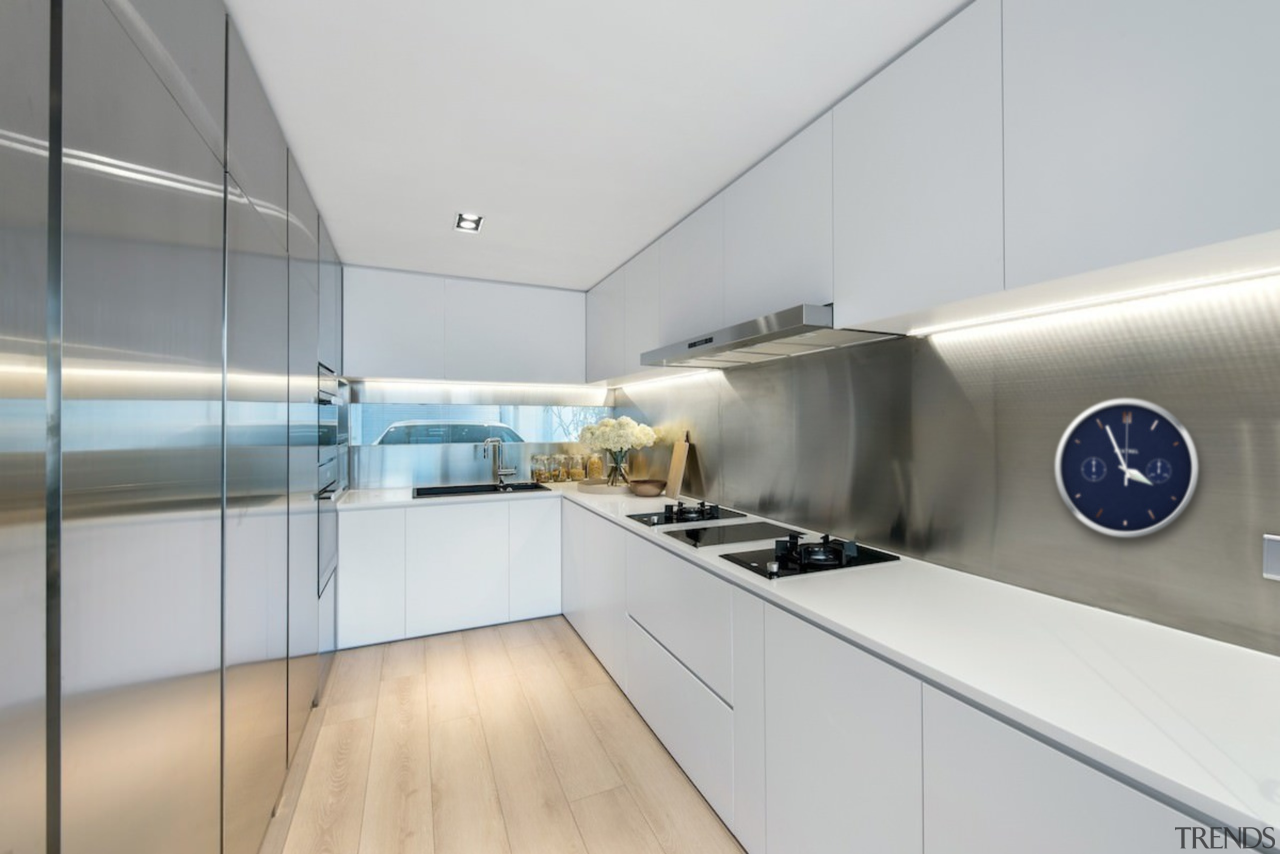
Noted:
**3:56**
